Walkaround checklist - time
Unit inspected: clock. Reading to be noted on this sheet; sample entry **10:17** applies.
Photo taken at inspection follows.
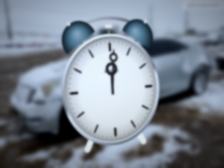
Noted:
**12:01**
